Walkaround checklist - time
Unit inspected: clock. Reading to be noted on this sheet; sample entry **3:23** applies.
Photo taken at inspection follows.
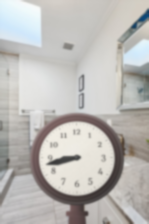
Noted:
**8:43**
